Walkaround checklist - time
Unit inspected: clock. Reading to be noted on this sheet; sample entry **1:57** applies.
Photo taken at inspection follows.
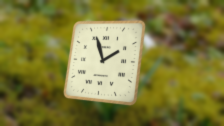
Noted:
**1:56**
